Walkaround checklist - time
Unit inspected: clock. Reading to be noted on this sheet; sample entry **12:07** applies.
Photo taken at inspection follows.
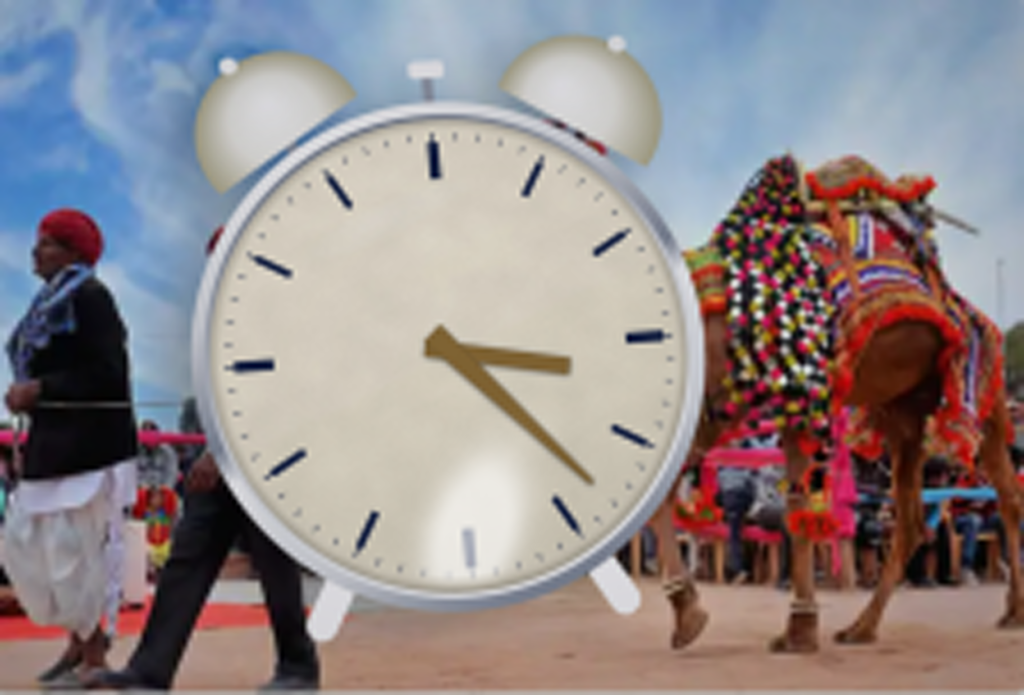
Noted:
**3:23**
